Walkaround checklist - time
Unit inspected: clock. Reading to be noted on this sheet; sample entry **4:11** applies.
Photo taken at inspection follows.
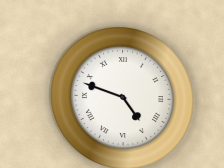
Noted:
**4:48**
